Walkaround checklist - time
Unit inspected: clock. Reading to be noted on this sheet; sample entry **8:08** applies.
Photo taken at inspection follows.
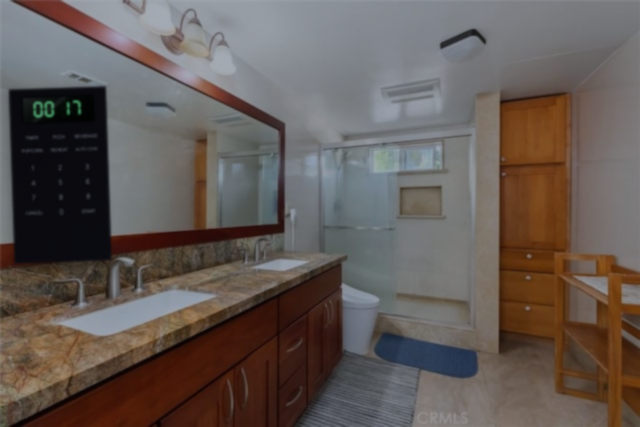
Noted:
**0:17**
